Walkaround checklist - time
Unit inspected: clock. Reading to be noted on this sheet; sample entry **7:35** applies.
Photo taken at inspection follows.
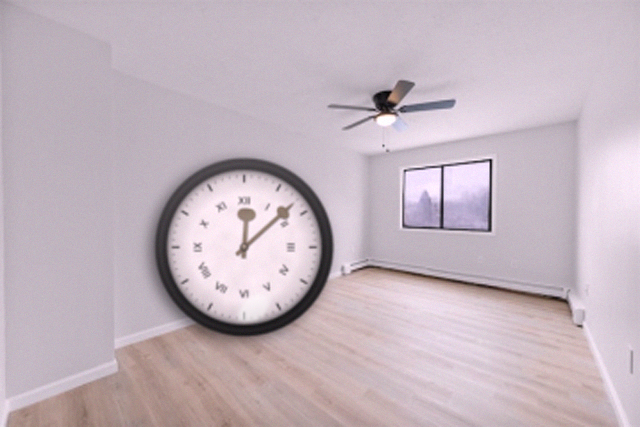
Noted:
**12:08**
